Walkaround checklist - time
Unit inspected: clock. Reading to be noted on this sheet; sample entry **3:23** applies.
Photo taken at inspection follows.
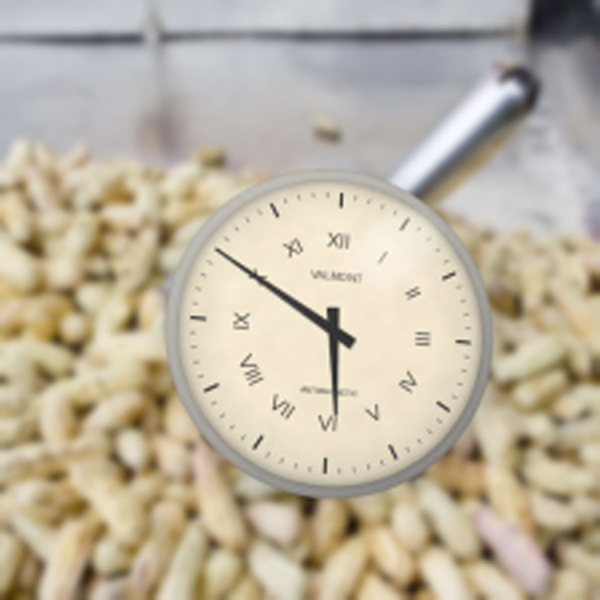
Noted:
**5:50**
